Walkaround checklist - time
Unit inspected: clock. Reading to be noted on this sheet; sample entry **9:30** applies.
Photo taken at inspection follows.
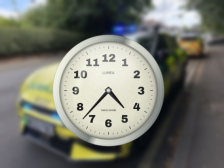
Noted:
**4:37**
